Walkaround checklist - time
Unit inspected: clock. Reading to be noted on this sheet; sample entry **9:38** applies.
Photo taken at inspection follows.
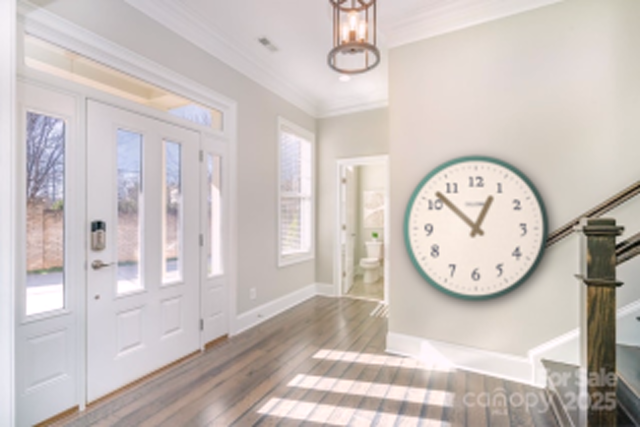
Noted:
**12:52**
